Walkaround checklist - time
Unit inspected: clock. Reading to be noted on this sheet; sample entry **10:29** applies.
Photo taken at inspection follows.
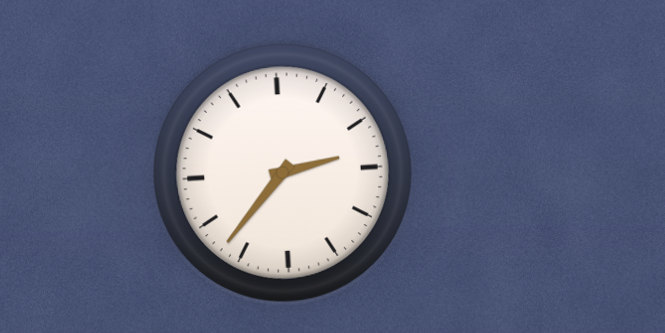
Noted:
**2:37**
